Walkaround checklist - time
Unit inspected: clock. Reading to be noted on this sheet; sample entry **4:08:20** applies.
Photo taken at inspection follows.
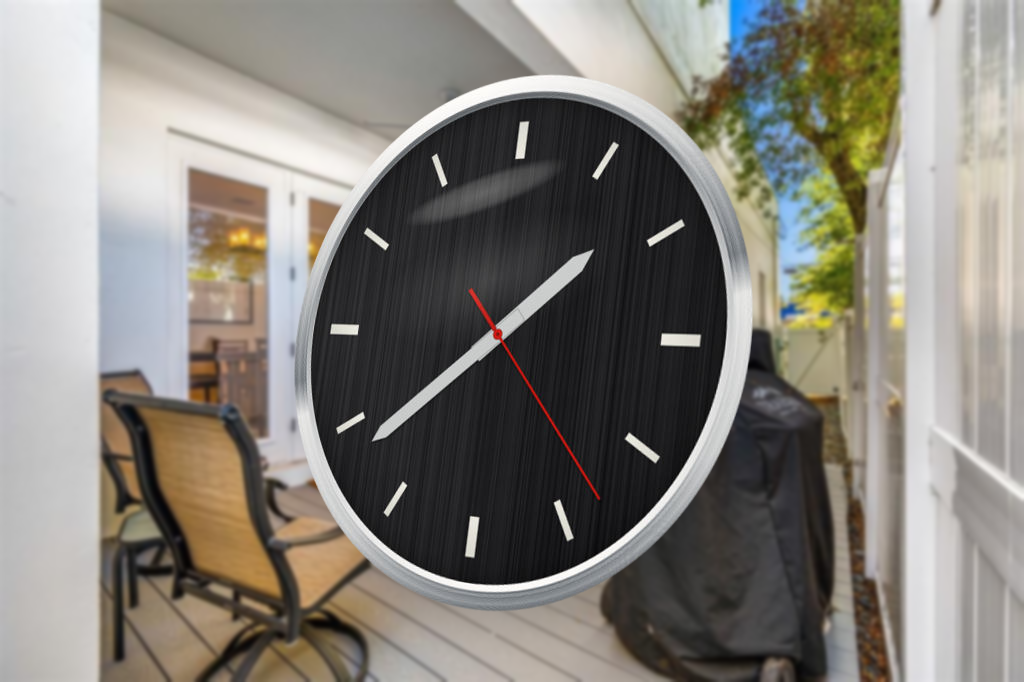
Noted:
**1:38:23**
